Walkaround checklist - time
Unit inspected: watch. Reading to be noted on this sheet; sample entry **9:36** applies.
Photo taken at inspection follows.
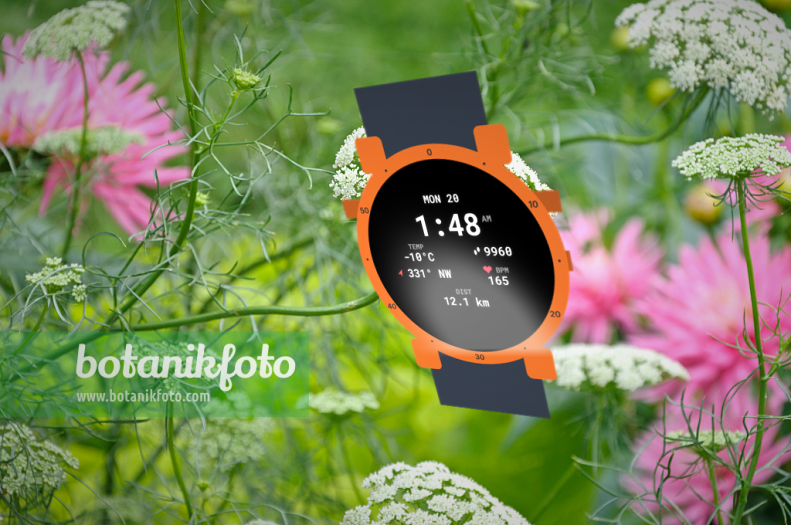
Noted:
**1:48**
